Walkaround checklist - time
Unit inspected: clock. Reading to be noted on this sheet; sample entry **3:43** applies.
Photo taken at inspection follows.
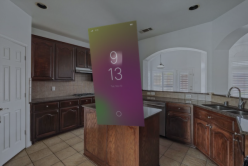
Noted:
**9:13**
